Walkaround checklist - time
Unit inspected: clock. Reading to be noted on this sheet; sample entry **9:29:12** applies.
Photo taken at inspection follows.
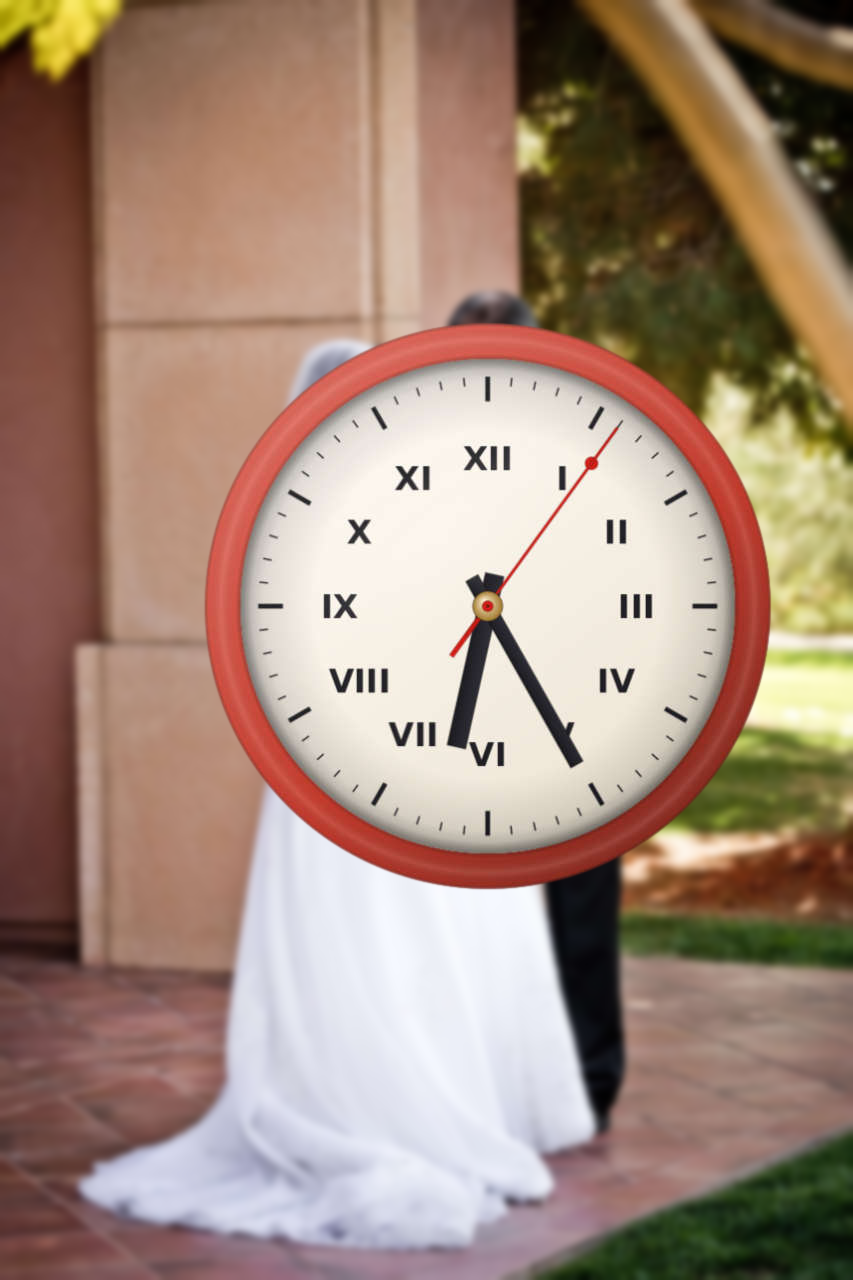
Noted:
**6:25:06**
